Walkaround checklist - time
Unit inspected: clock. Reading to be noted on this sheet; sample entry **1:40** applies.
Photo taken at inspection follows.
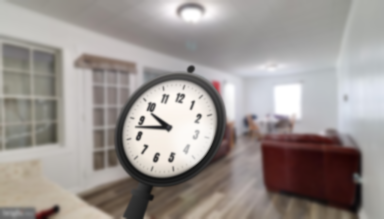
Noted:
**9:43**
